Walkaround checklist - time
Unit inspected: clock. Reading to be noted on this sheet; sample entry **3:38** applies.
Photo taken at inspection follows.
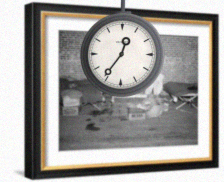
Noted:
**12:36**
